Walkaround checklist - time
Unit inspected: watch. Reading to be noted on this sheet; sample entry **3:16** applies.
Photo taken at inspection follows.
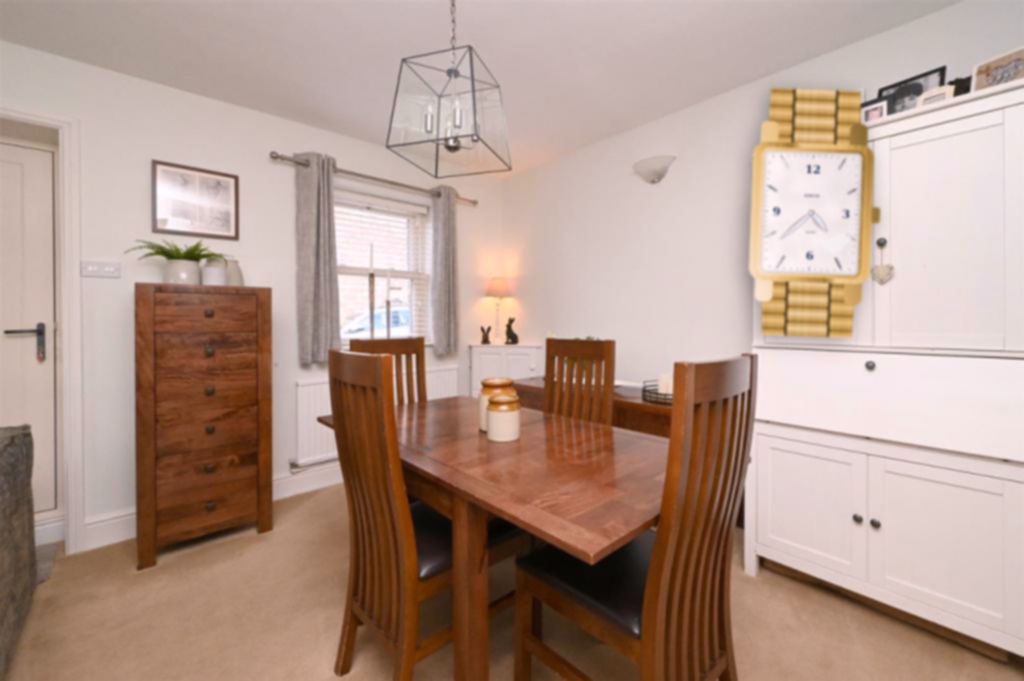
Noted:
**4:38**
